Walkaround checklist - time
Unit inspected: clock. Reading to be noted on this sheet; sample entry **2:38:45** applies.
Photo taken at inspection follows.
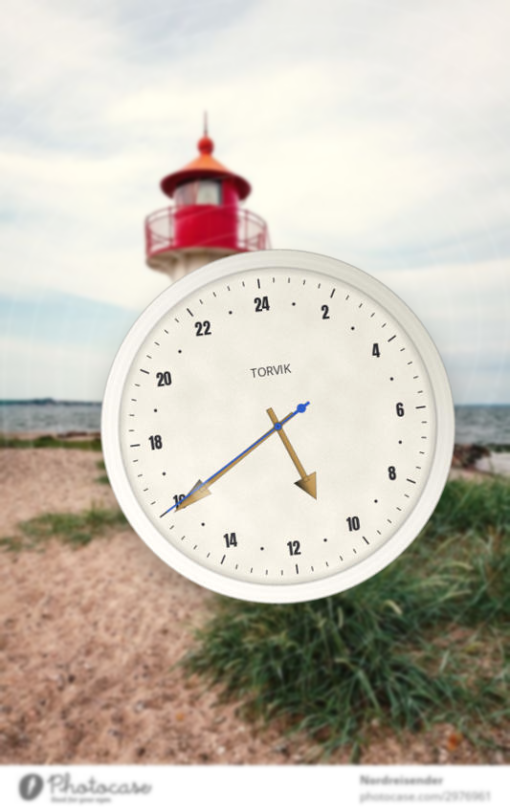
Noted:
**10:39:40**
